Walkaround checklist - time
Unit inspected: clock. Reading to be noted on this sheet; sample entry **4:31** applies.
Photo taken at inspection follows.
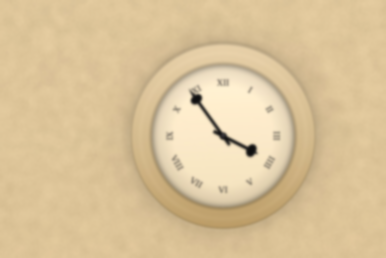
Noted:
**3:54**
